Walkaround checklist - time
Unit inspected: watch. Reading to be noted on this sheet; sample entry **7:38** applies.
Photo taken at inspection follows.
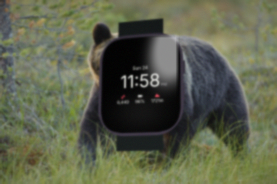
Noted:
**11:58**
